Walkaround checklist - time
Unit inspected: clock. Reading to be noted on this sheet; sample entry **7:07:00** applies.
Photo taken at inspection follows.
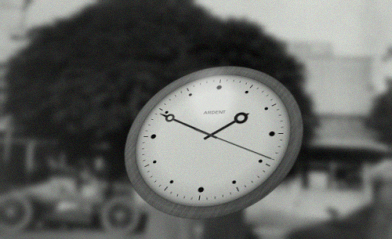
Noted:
**1:49:19**
